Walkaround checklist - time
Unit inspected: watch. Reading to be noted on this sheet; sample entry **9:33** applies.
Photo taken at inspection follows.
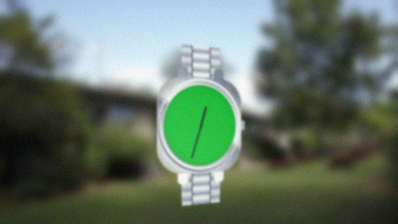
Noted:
**12:33**
